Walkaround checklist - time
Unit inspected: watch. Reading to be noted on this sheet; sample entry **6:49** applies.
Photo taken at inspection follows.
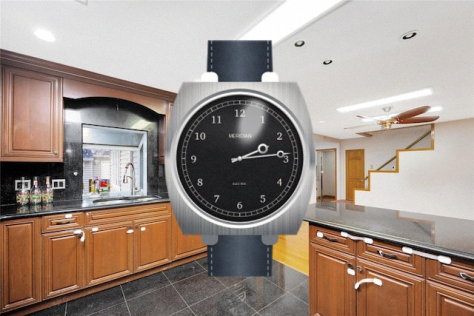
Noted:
**2:14**
